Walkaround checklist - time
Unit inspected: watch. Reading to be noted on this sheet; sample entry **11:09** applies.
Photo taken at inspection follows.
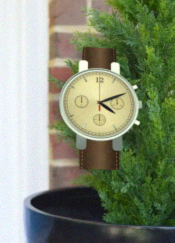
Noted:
**4:11**
